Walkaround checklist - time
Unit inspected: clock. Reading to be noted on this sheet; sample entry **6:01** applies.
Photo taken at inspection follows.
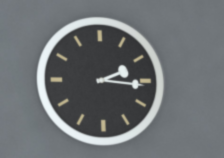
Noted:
**2:16**
